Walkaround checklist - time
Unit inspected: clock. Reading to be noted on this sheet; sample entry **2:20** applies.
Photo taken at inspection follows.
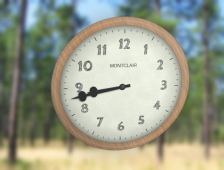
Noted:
**8:43**
